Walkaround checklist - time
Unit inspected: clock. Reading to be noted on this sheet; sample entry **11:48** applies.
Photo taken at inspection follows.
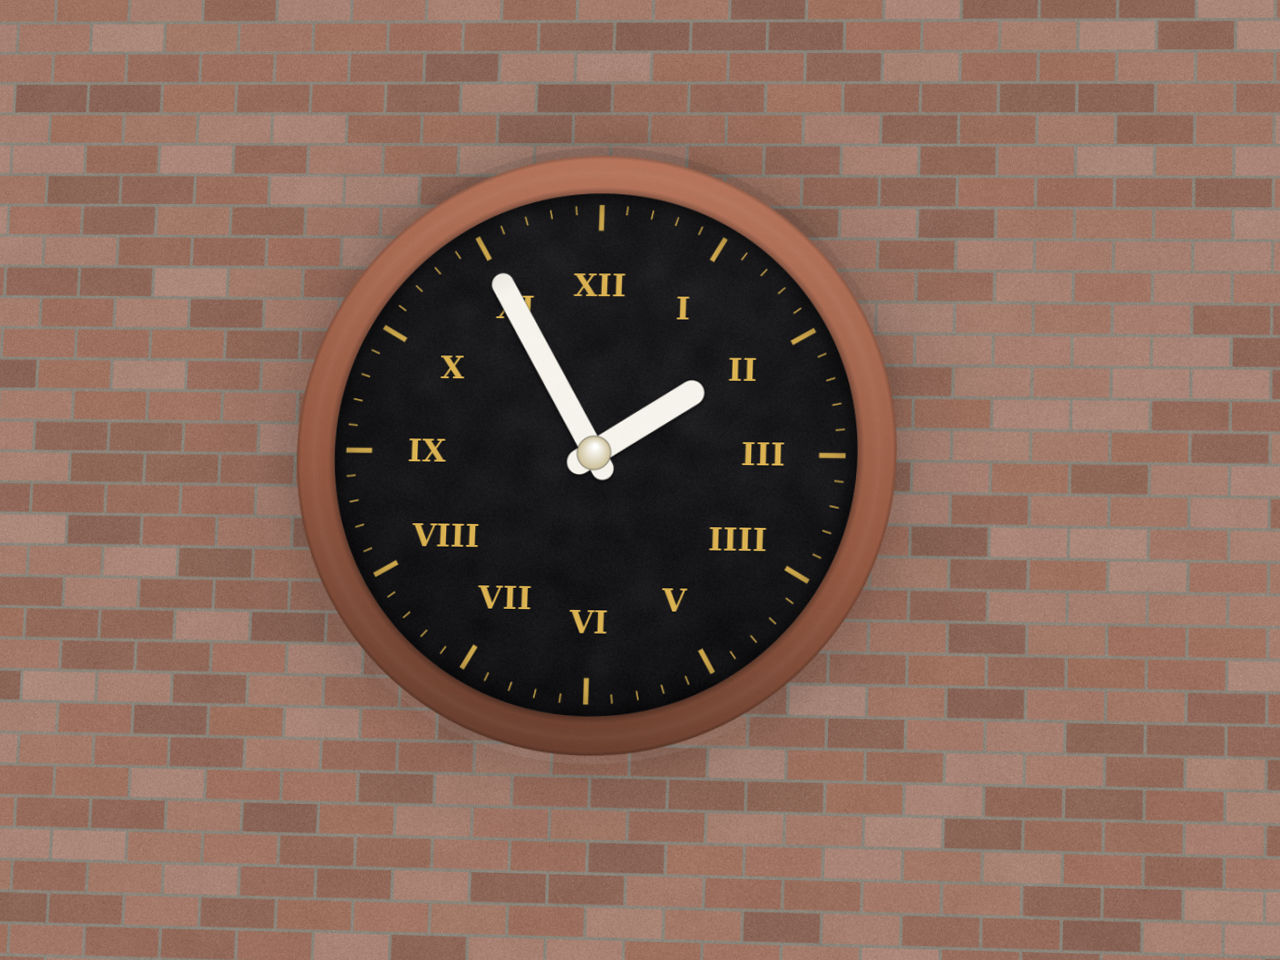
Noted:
**1:55**
